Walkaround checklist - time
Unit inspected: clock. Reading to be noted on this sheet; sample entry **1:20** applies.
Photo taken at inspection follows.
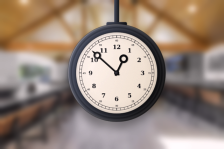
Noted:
**12:52**
